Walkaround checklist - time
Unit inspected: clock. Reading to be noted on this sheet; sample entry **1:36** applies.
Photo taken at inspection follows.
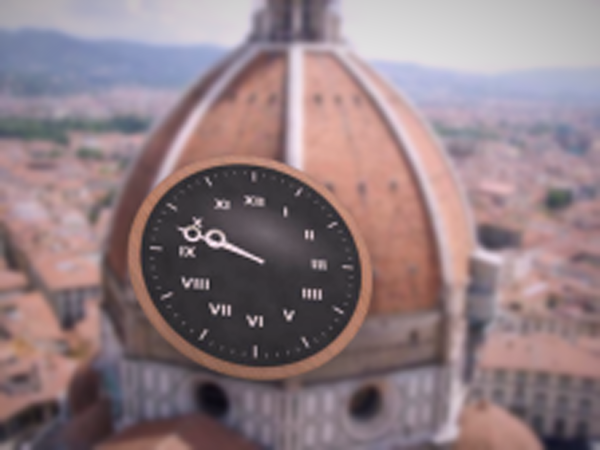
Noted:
**9:48**
